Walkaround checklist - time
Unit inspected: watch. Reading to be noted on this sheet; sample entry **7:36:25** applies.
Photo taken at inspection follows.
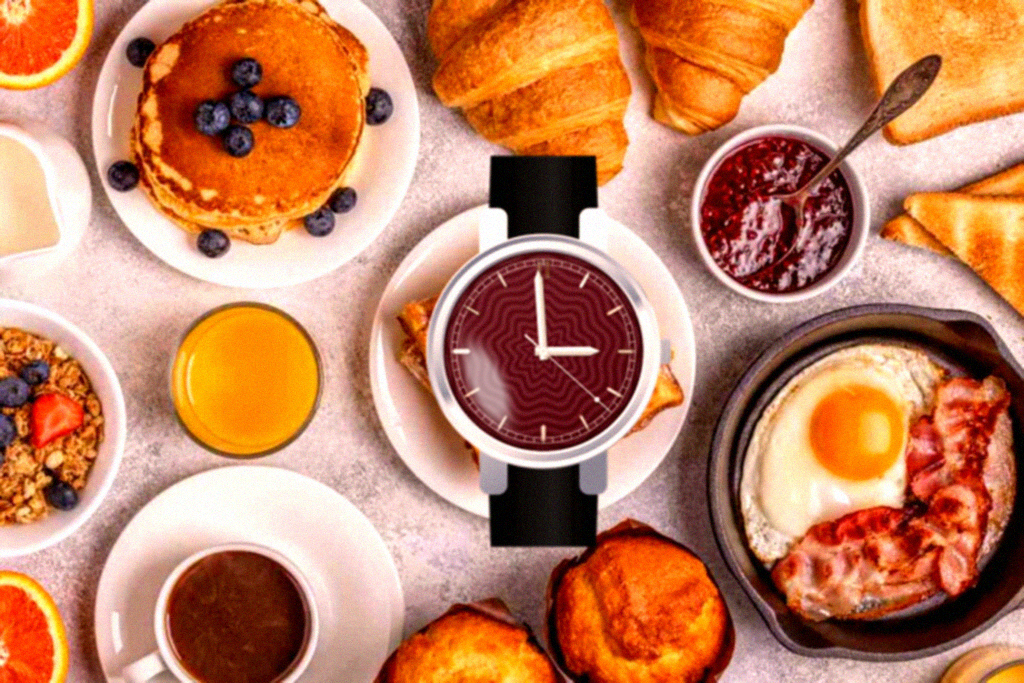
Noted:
**2:59:22**
